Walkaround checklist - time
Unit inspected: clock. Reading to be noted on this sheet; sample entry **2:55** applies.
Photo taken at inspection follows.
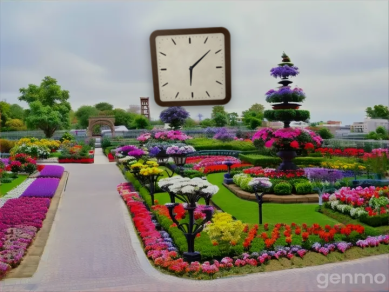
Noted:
**6:08**
